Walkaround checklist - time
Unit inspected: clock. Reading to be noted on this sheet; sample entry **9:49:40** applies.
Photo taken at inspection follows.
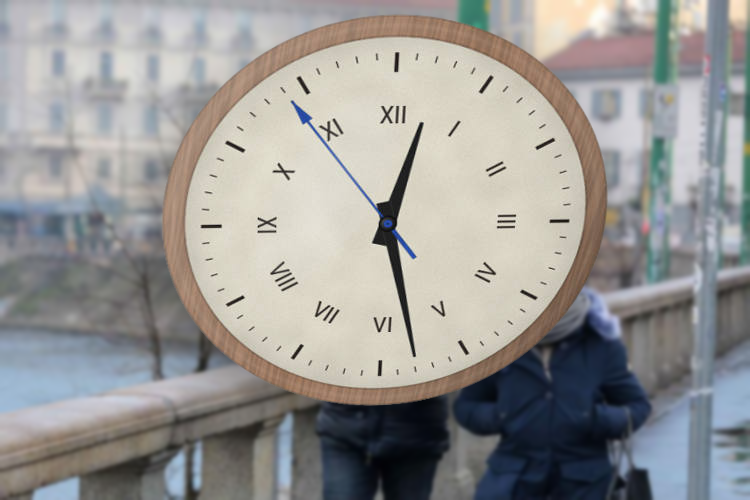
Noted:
**12:27:54**
